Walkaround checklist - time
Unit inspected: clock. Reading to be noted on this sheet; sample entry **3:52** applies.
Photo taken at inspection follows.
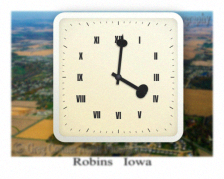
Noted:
**4:01**
